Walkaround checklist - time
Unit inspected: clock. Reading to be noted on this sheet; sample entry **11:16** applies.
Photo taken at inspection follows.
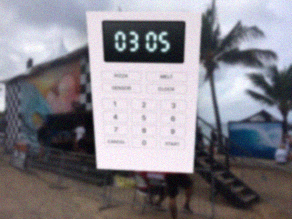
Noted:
**3:05**
